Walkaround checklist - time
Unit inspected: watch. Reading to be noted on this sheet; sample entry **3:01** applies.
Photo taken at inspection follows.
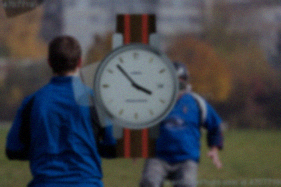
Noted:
**3:53**
